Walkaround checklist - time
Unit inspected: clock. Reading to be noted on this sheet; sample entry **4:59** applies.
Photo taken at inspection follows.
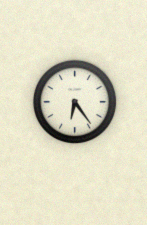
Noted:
**6:24**
